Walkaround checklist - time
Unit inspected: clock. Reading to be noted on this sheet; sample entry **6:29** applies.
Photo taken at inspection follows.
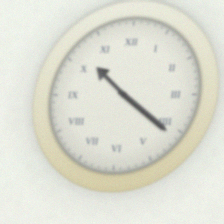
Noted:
**10:21**
